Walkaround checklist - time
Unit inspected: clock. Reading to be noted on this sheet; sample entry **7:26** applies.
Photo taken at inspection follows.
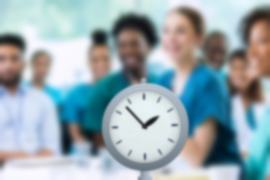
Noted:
**1:53**
